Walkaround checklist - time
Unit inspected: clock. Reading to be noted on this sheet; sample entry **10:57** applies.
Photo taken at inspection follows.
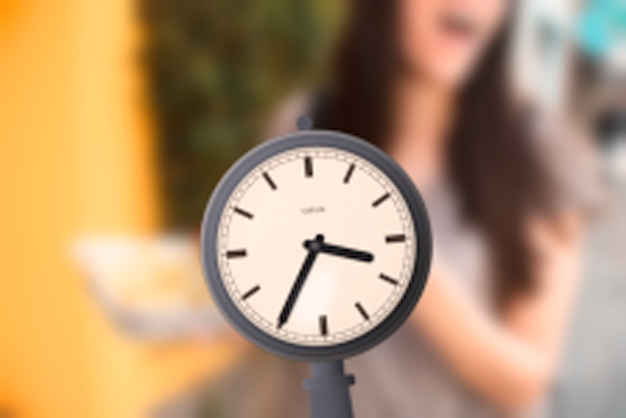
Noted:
**3:35**
